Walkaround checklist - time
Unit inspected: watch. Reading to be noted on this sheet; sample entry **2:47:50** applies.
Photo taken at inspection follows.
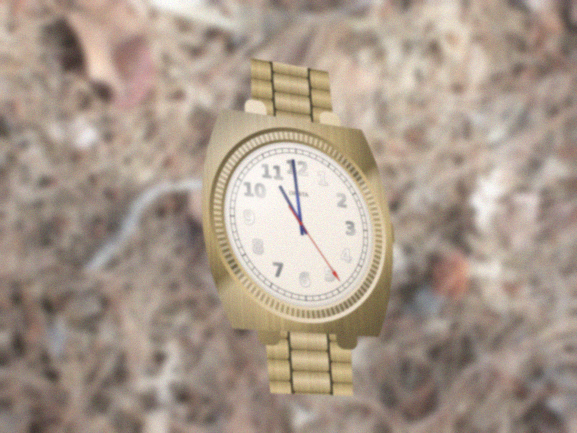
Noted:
**10:59:24**
